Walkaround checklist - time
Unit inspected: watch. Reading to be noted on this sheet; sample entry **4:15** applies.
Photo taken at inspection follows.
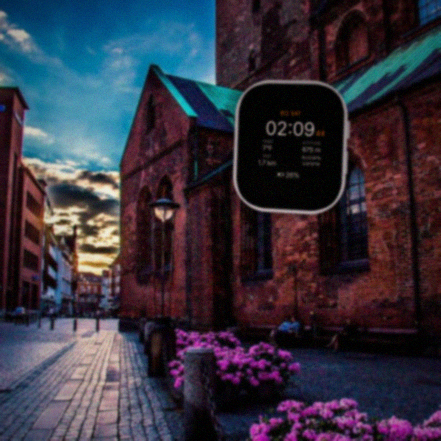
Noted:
**2:09**
